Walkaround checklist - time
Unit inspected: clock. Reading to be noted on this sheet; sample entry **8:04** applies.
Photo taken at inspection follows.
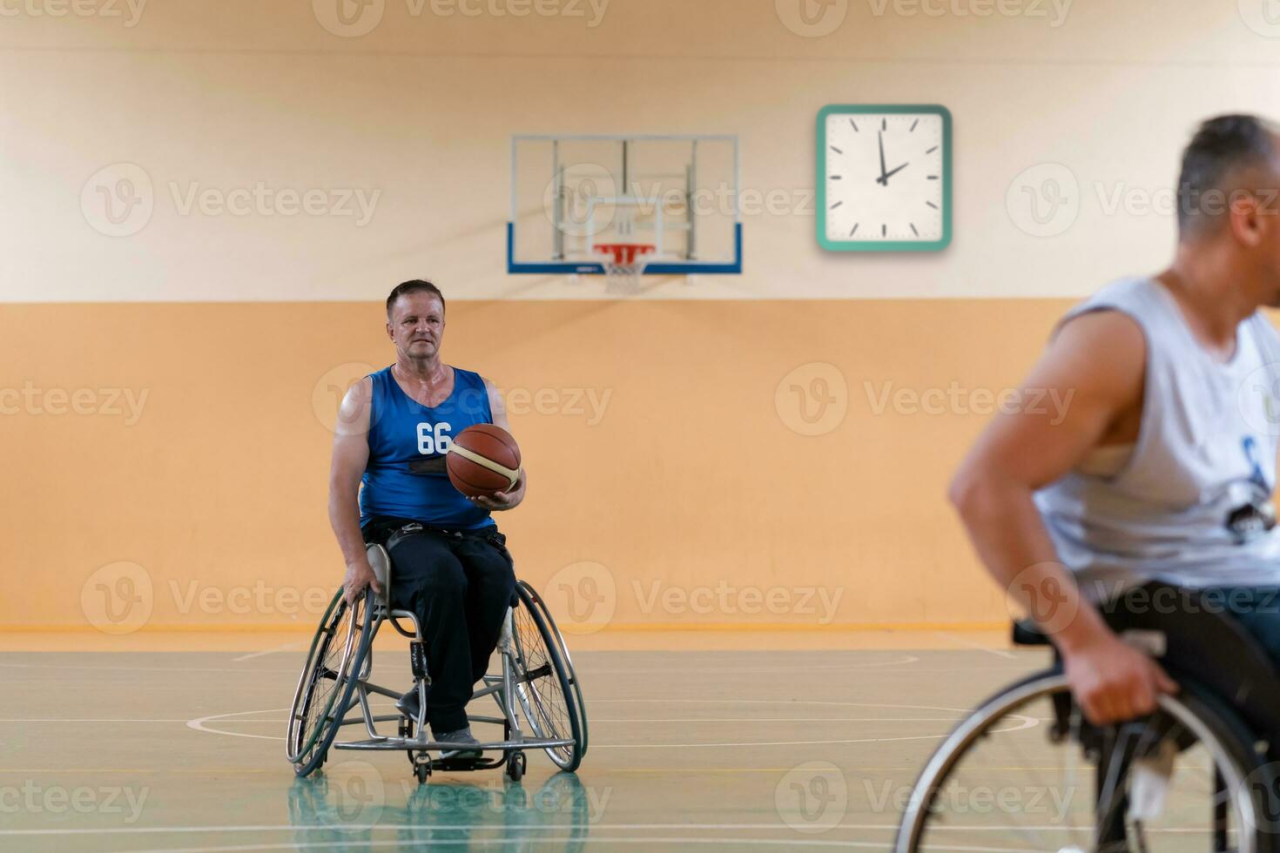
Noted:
**1:59**
